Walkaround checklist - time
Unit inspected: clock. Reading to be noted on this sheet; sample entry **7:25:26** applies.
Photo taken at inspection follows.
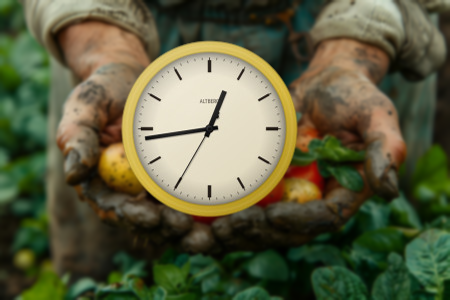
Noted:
**12:43:35**
